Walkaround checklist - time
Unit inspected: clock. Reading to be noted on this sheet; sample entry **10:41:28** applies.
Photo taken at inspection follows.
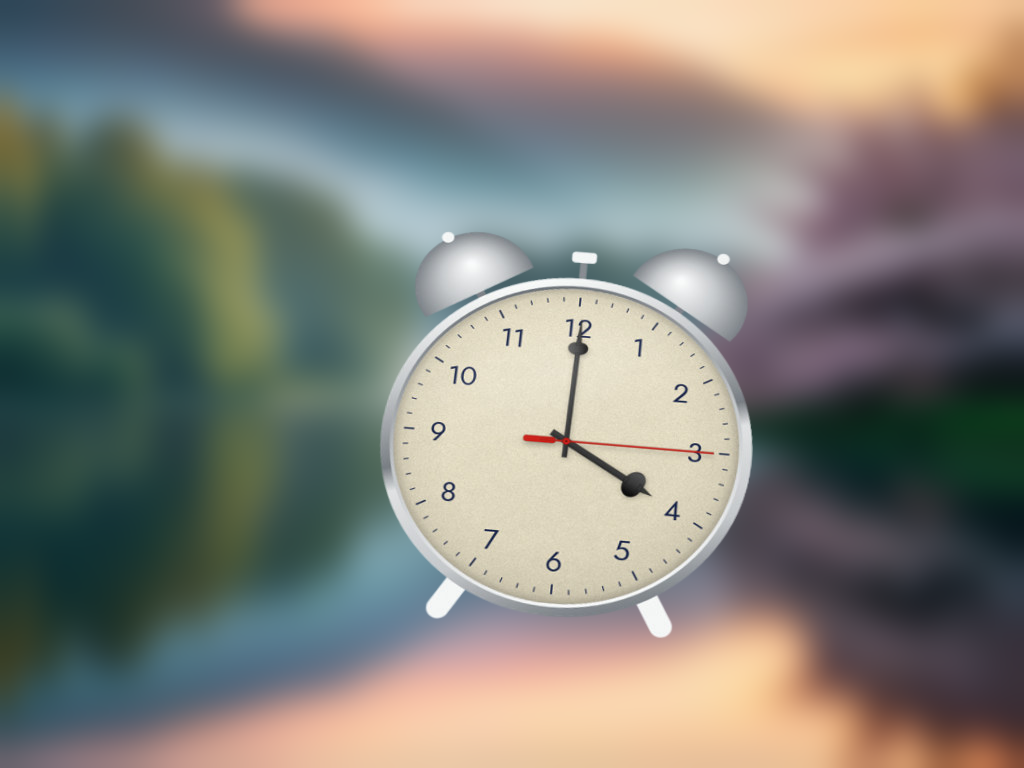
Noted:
**4:00:15**
